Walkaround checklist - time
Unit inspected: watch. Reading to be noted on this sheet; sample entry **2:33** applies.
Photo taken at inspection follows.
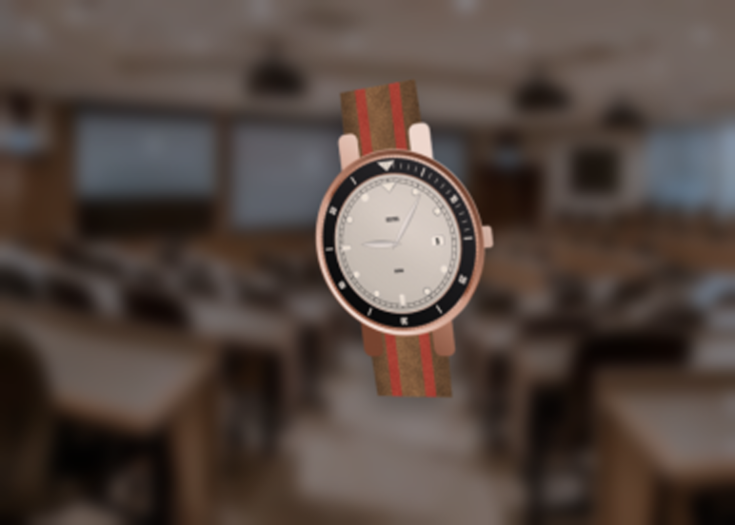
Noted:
**9:06**
